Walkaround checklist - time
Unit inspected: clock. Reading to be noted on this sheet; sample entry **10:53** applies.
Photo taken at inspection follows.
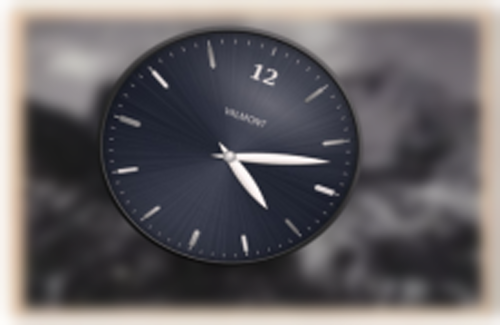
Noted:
**4:12**
